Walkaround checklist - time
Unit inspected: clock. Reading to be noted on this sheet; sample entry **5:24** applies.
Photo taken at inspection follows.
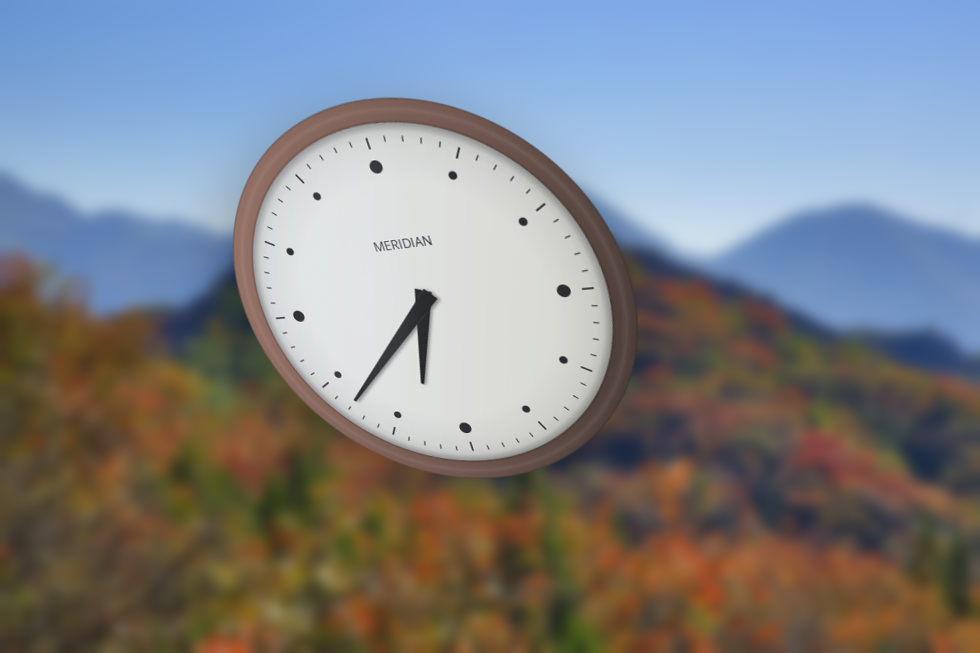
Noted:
**6:38**
